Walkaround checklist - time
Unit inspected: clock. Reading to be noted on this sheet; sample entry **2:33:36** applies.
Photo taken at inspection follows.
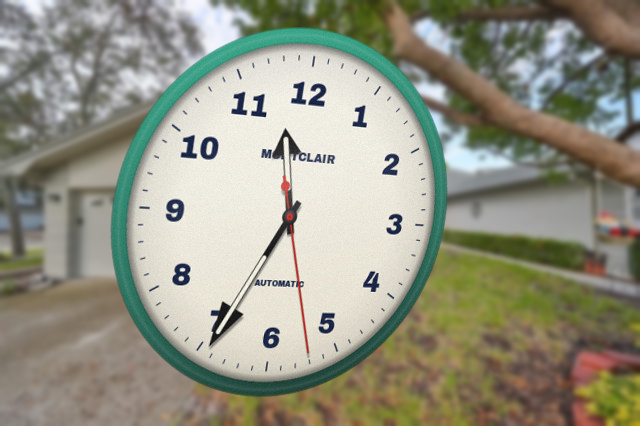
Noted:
**11:34:27**
